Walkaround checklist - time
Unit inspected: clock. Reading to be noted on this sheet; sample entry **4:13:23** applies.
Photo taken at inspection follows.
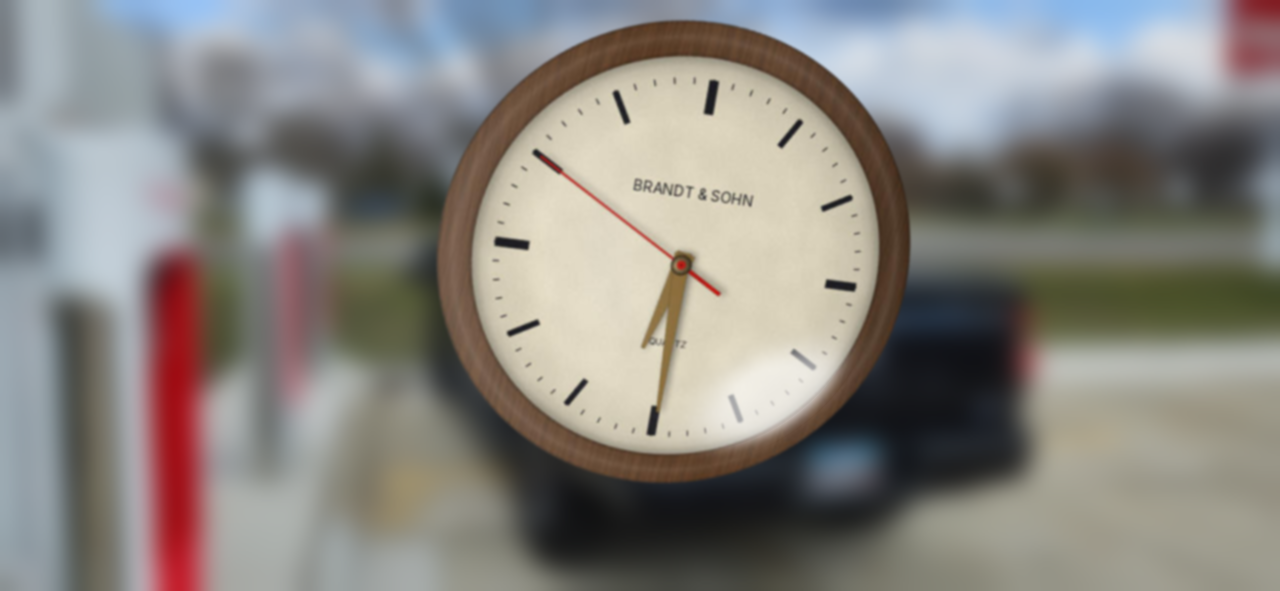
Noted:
**6:29:50**
